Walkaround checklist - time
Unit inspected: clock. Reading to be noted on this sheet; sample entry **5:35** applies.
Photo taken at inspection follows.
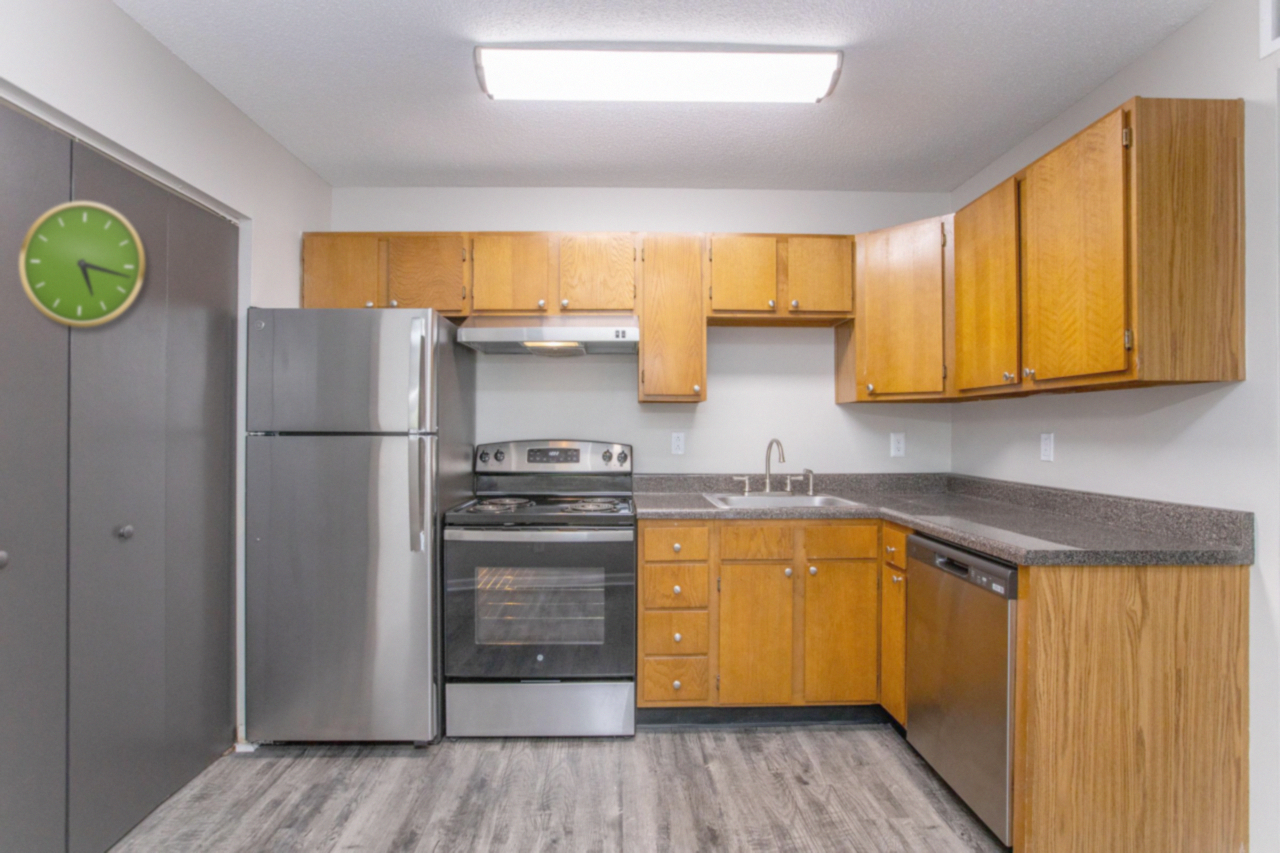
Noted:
**5:17**
